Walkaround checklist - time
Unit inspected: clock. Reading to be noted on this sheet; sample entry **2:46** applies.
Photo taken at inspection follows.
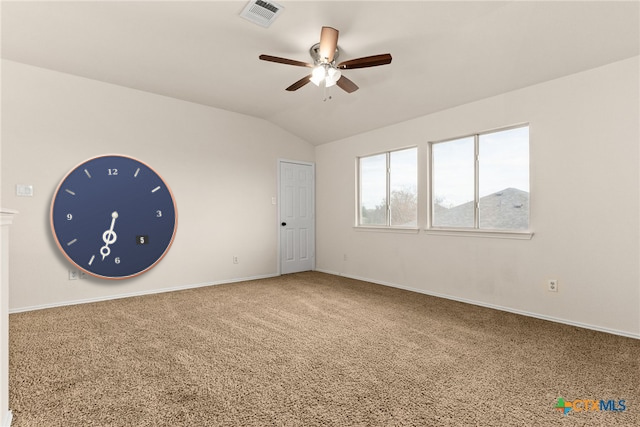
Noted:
**6:33**
